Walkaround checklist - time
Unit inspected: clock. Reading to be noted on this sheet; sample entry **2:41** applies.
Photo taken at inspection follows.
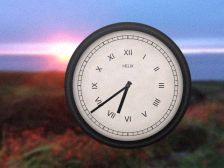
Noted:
**6:39**
